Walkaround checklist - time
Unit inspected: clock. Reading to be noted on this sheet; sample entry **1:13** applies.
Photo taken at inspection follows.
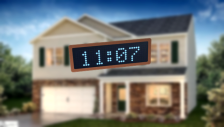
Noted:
**11:07**
